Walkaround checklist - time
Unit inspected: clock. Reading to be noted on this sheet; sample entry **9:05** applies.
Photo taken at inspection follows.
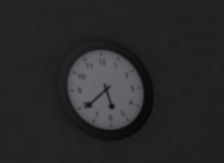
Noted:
**5:39**
